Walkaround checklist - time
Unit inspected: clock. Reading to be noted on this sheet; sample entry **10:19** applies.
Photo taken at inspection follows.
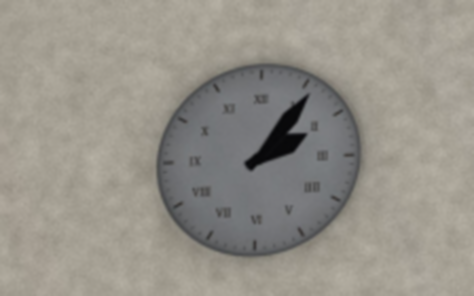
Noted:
**2:06**
